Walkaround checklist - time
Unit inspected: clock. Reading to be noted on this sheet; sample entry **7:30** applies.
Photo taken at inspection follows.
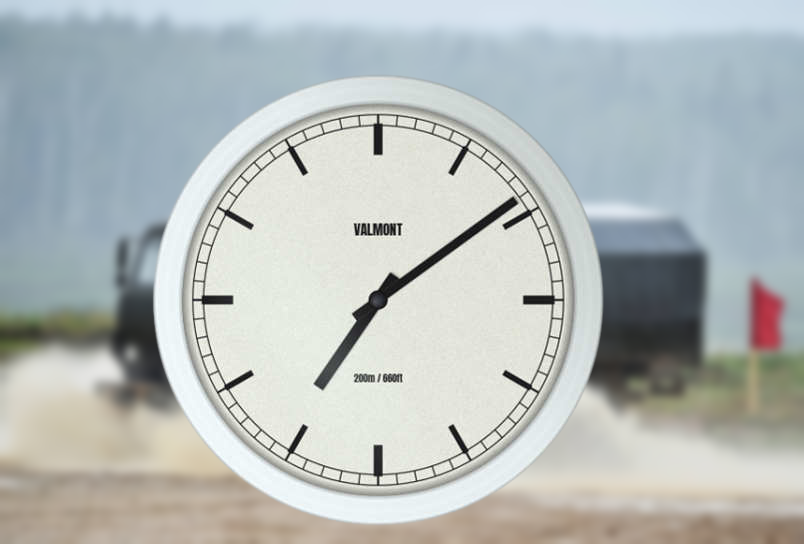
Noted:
**7:09**
